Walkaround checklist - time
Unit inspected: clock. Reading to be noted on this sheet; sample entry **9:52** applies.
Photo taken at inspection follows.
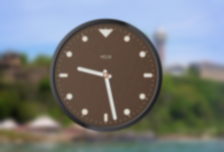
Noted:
**9:28**
